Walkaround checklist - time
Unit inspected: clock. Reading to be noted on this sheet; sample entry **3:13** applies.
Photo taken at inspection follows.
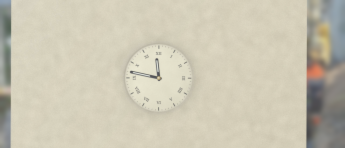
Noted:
**11:47**
